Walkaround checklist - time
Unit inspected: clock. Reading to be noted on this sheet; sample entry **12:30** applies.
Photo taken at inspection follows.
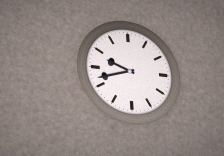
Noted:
**9:42**
